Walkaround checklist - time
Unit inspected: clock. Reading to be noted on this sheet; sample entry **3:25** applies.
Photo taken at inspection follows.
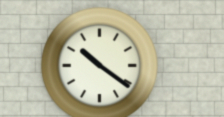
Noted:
**10:21**
